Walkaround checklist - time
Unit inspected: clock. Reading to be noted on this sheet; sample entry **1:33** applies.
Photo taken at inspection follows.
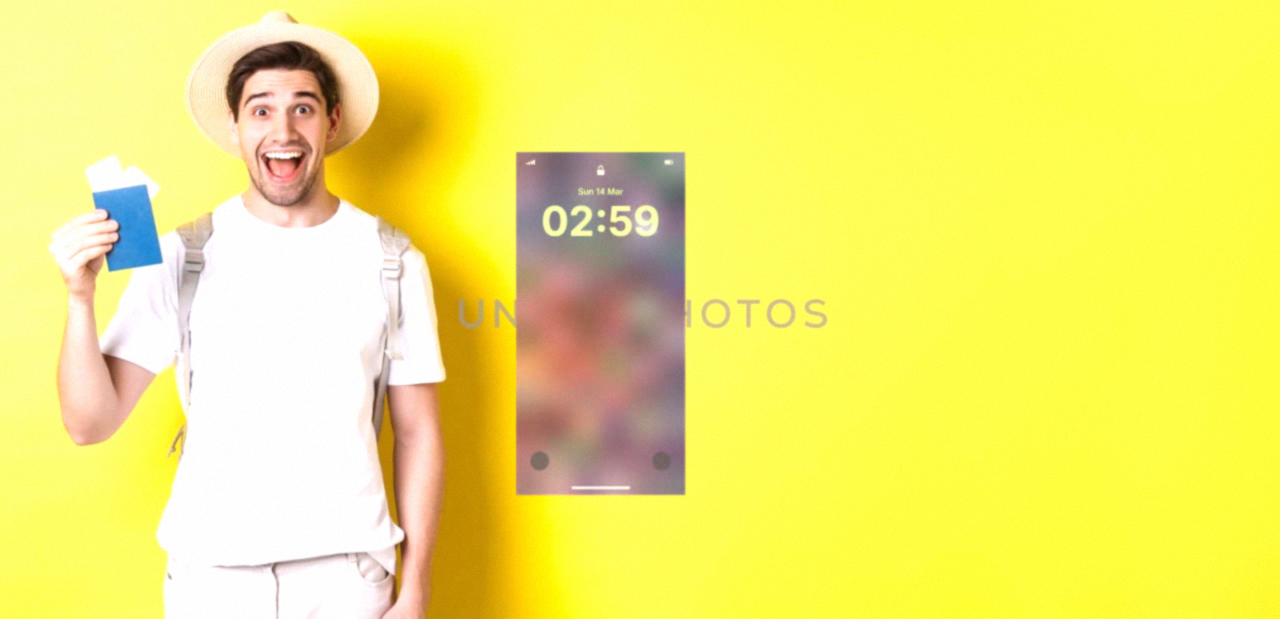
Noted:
**2:59**
